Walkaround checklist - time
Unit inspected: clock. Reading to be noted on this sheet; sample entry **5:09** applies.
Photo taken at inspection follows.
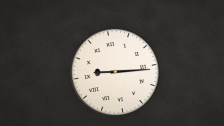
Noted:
**9:16**
